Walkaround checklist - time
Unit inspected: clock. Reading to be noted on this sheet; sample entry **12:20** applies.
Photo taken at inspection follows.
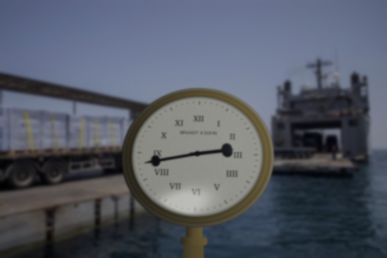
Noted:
**2:43**
